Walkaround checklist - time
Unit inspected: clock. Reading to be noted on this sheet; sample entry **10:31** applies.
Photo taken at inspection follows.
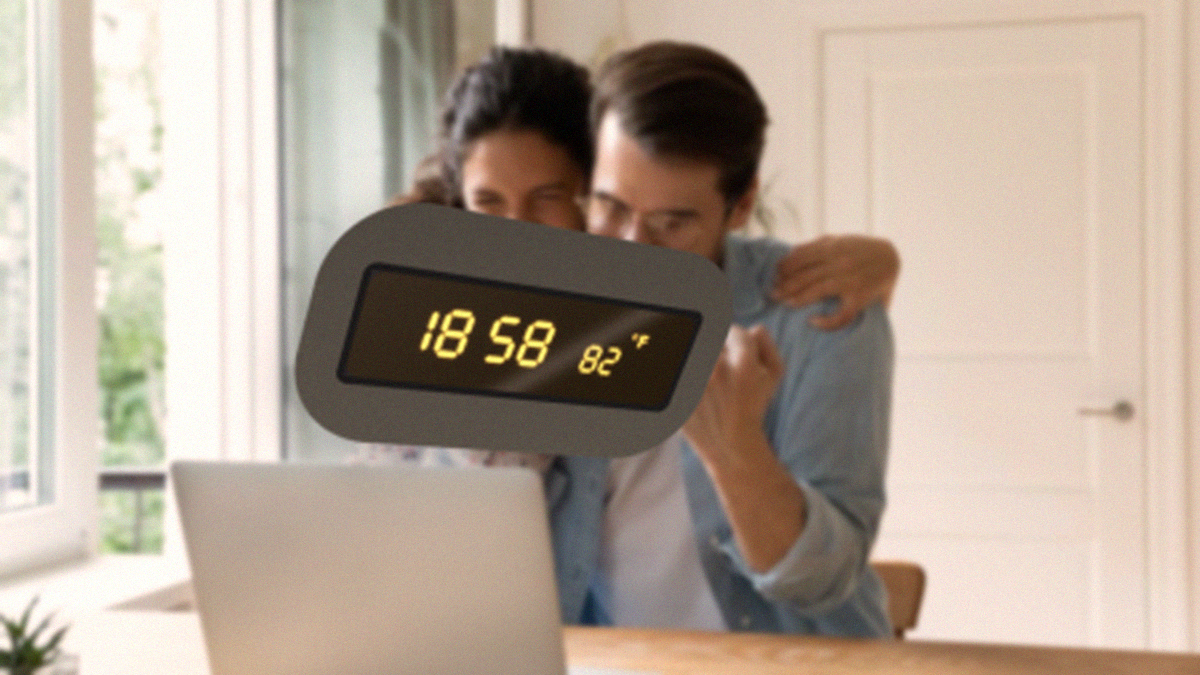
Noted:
**18:58**
